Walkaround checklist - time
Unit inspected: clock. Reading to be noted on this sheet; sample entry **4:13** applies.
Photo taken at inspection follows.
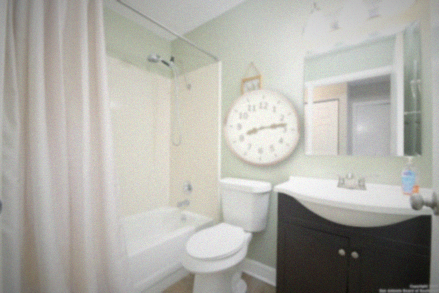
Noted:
**8:13**
